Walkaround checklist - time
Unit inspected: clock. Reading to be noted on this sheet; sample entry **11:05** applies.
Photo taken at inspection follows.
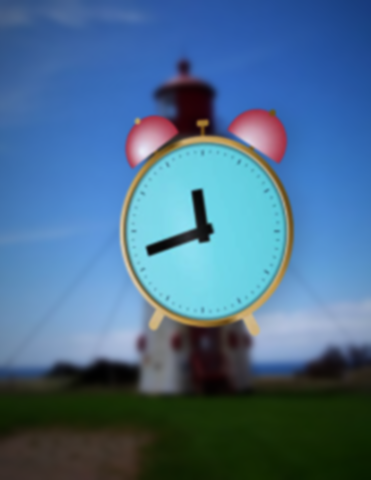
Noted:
**11:42**
